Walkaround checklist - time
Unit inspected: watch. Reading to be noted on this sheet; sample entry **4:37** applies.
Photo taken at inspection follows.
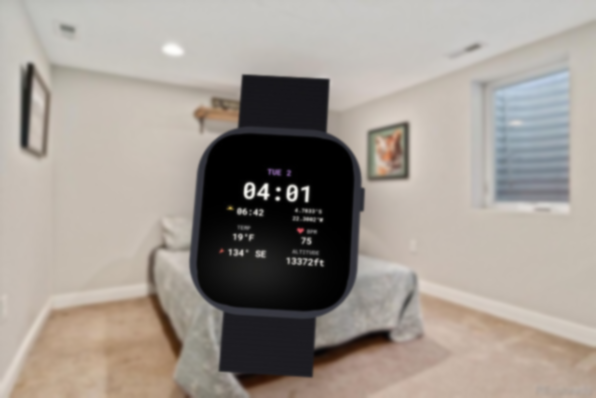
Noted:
**4:01**
